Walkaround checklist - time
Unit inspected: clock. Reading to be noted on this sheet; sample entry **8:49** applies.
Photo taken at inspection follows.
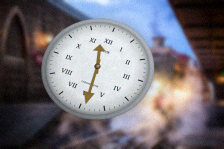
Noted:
**11:29**
